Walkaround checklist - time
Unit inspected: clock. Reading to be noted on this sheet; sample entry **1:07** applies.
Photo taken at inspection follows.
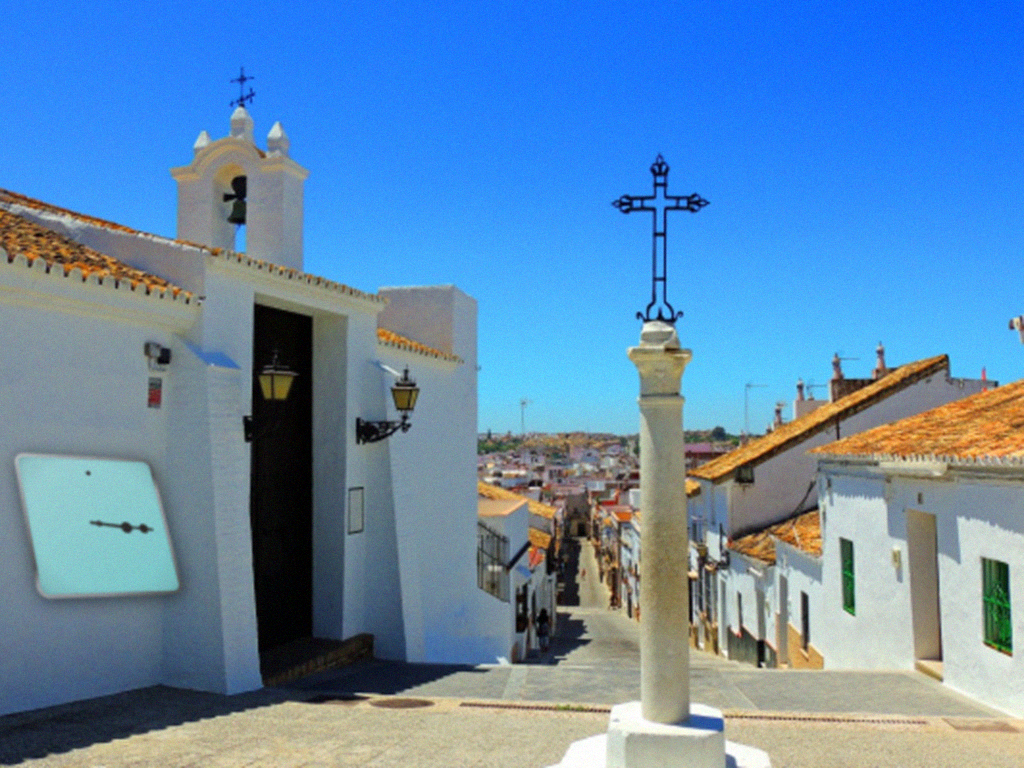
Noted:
**3:16**
